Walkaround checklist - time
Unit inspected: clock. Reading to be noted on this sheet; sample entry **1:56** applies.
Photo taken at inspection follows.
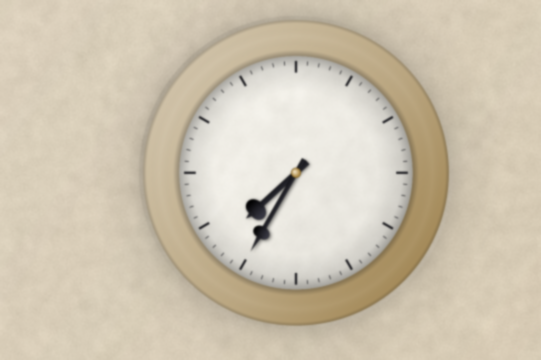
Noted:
**7:35**
